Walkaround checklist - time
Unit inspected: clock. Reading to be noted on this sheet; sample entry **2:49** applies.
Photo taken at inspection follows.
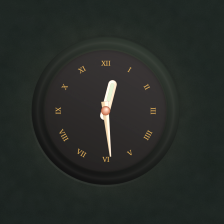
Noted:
**12:29**
